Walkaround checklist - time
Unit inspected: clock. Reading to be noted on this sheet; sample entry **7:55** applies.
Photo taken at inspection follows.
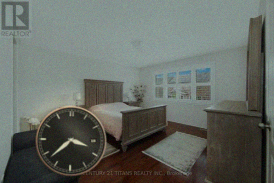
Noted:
**3:38**
